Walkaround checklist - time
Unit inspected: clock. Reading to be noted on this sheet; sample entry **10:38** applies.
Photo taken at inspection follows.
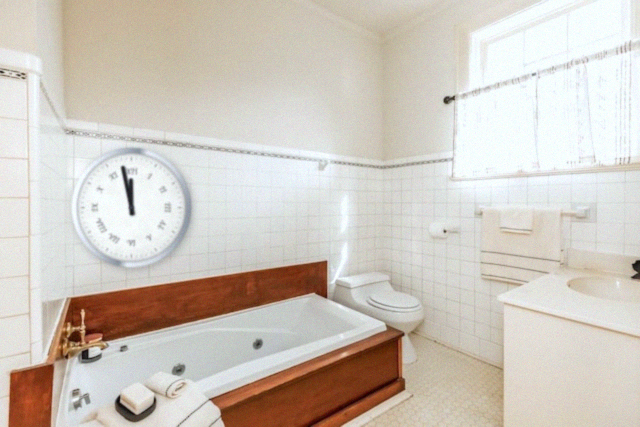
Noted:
**11:58**
